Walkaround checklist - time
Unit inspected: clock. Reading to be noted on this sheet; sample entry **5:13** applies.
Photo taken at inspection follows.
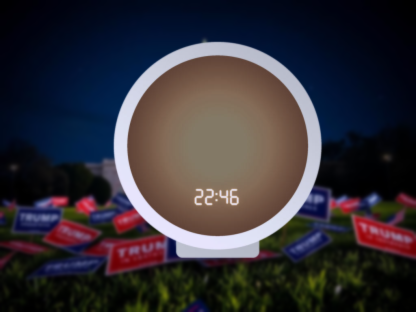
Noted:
**22:46**
